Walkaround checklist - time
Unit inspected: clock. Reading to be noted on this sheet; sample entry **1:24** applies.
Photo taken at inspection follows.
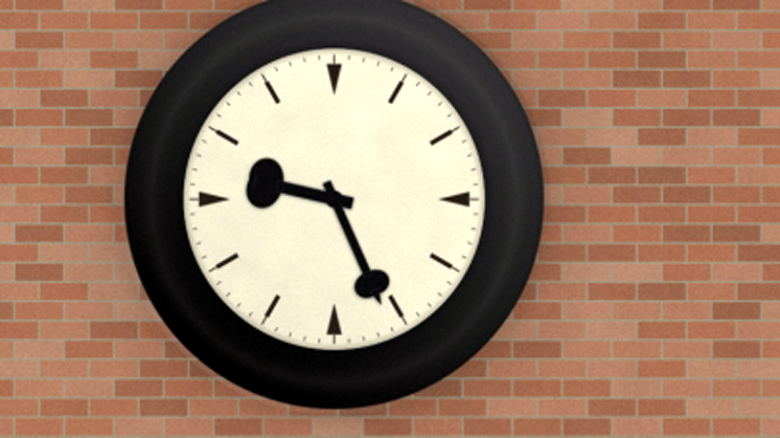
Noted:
**9:26**
